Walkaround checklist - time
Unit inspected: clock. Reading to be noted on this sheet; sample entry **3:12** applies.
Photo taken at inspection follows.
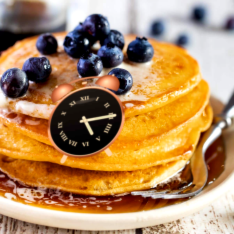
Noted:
**5:15**
